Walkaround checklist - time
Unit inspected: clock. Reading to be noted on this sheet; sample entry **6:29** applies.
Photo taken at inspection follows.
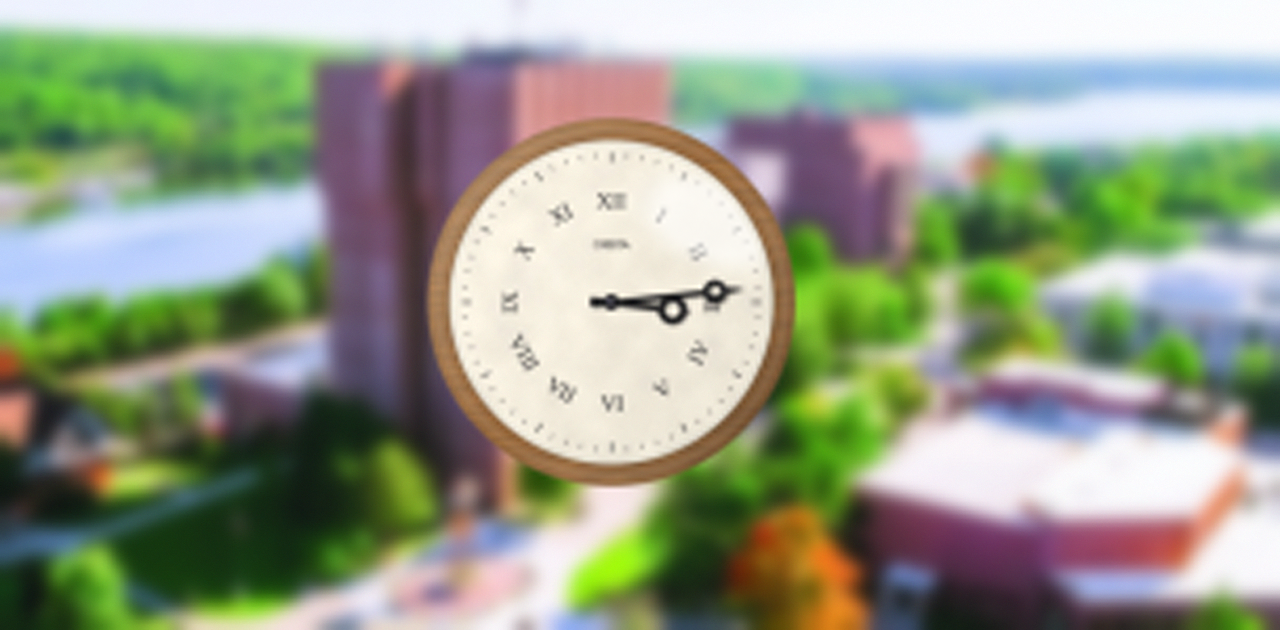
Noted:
**3:14**
